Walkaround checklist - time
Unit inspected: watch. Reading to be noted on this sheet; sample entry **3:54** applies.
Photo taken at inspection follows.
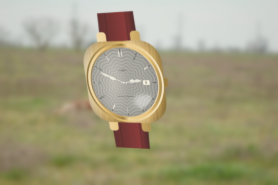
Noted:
**2:49**
